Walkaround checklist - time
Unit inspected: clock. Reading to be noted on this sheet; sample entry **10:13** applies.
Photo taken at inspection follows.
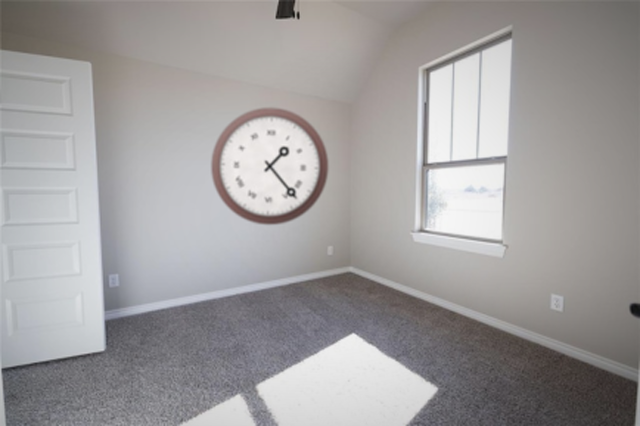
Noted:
**1:23**
